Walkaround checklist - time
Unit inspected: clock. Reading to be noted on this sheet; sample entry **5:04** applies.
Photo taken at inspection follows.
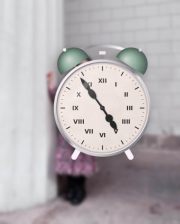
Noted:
**4:54**
